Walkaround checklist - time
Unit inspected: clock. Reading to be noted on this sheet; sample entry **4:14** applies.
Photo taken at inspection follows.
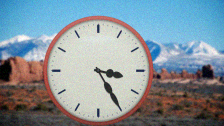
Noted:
**3:25**
